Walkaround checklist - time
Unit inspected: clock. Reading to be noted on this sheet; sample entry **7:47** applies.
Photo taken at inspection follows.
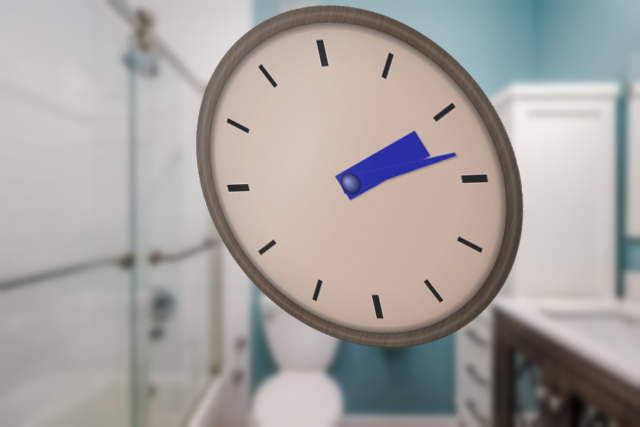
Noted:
**2:13**
